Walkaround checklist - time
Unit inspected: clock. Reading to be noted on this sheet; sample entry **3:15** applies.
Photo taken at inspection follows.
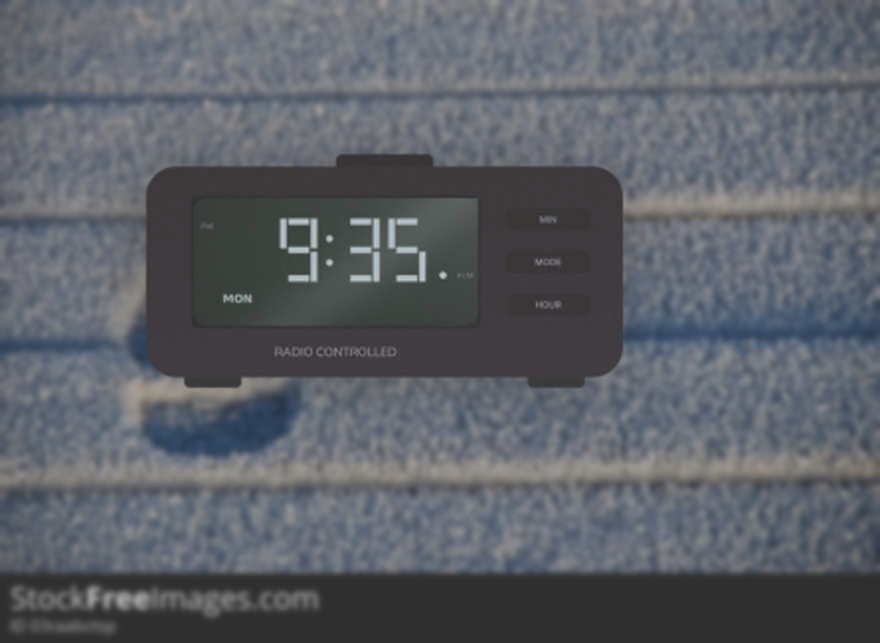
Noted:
**9:35**
